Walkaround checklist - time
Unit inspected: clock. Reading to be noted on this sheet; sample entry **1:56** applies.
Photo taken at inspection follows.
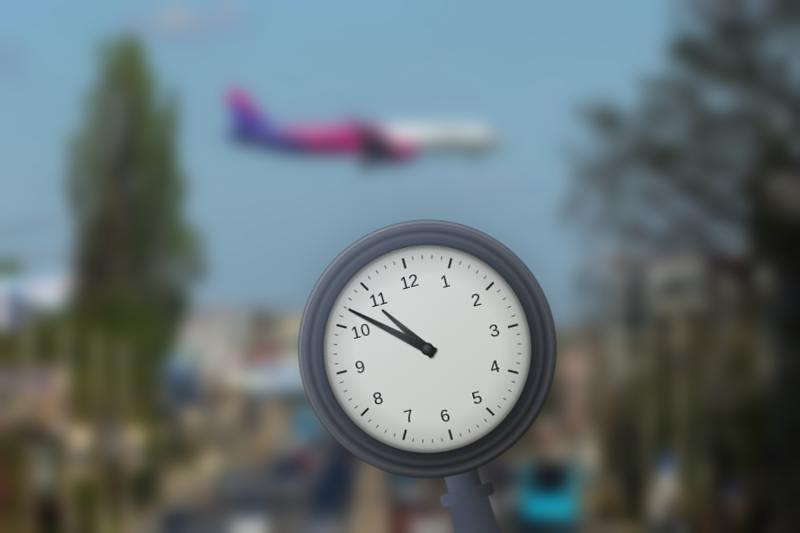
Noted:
**10:52**
